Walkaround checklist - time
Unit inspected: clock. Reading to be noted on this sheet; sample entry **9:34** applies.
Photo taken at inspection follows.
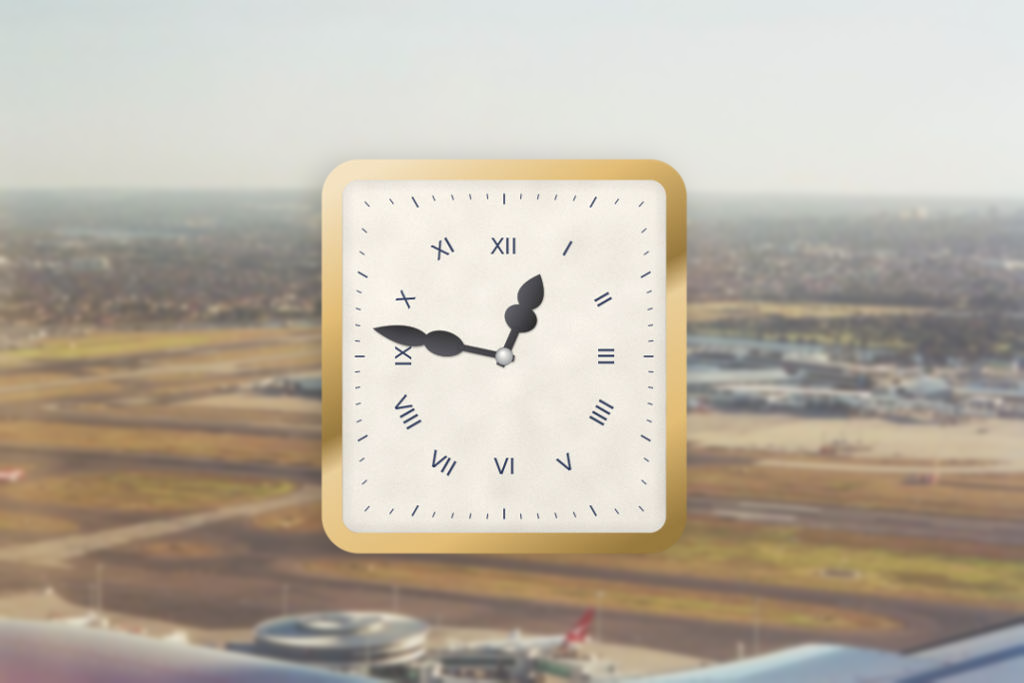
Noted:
**12:47**
